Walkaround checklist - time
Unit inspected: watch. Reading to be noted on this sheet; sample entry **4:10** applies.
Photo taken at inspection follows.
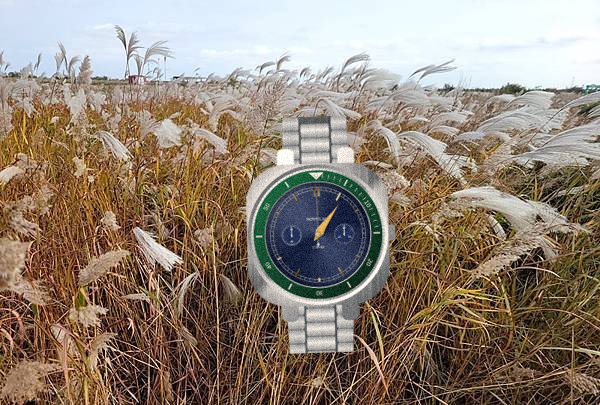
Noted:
**1:06**
